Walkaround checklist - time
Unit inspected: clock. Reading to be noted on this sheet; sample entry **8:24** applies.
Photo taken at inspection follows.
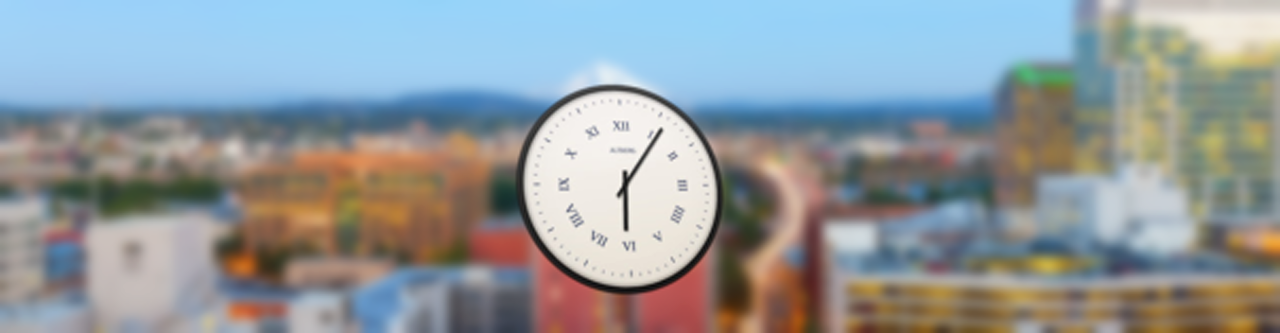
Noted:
**6:06**
